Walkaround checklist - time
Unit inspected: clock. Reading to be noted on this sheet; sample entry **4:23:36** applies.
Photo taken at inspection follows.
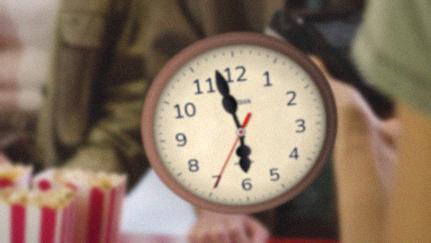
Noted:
**5:57:35**
